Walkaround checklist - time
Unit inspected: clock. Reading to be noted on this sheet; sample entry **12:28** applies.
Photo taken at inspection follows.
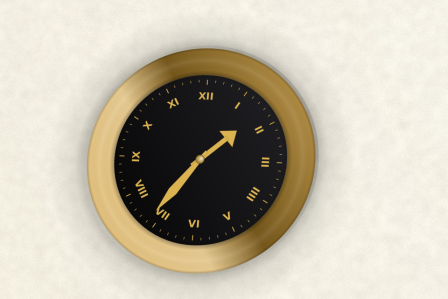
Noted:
**1:36**
